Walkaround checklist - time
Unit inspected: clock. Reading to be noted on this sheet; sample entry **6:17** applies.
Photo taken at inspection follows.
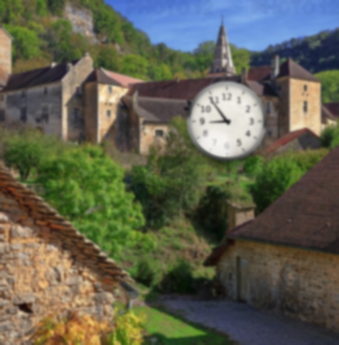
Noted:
**8:54**
